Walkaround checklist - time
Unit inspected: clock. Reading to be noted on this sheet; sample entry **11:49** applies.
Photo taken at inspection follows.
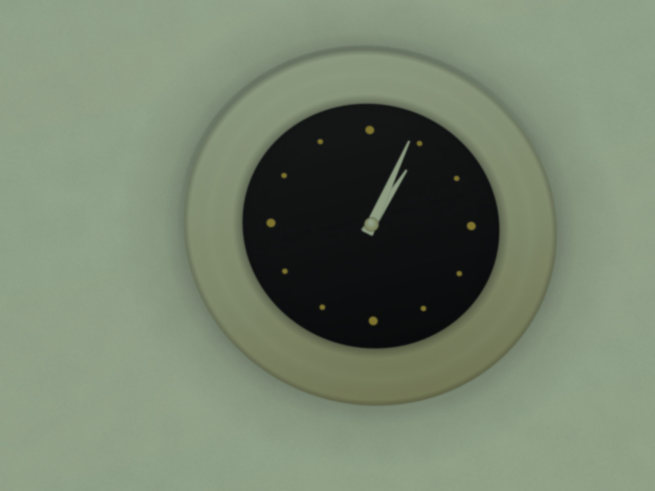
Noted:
**1:04**
